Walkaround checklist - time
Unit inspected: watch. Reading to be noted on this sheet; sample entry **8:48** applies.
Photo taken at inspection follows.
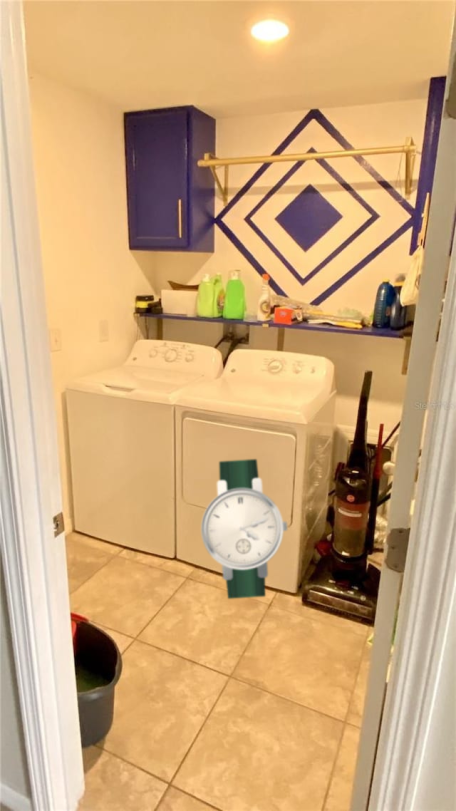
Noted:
**4:12**
